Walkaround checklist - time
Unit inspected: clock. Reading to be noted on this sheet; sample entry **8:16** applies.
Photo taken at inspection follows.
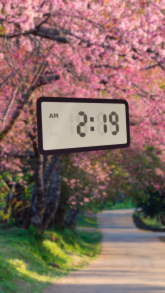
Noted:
**2:19**
